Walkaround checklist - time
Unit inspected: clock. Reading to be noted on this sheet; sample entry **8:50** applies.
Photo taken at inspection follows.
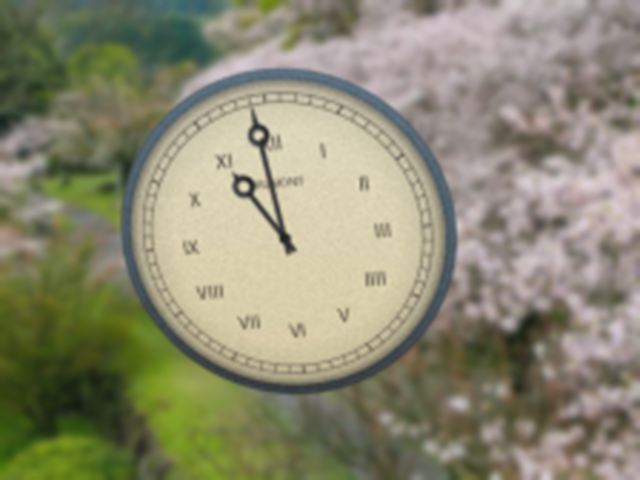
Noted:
**10:59**
